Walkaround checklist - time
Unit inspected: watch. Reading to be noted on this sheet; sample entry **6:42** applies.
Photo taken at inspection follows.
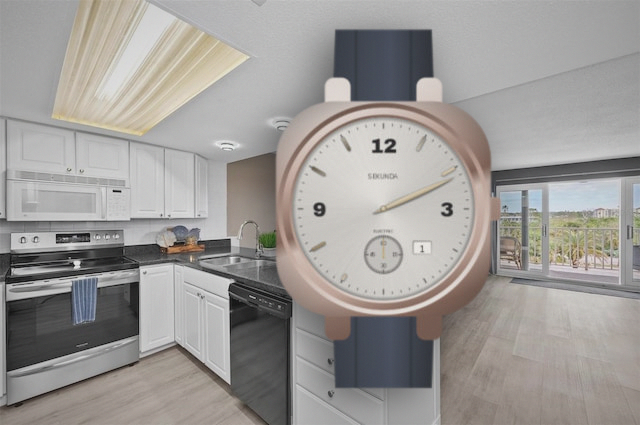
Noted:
**2:11**
